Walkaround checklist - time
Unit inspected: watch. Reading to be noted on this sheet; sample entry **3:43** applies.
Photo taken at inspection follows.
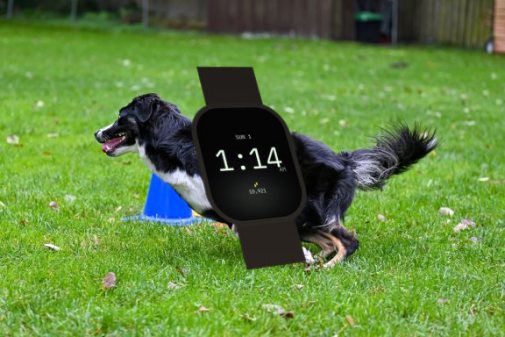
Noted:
**1:14**
